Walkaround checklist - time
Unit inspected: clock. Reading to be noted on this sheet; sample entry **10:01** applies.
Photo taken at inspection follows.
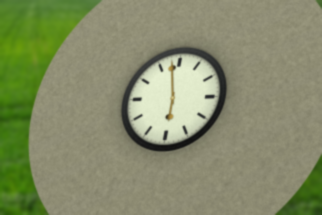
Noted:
**5:58**
